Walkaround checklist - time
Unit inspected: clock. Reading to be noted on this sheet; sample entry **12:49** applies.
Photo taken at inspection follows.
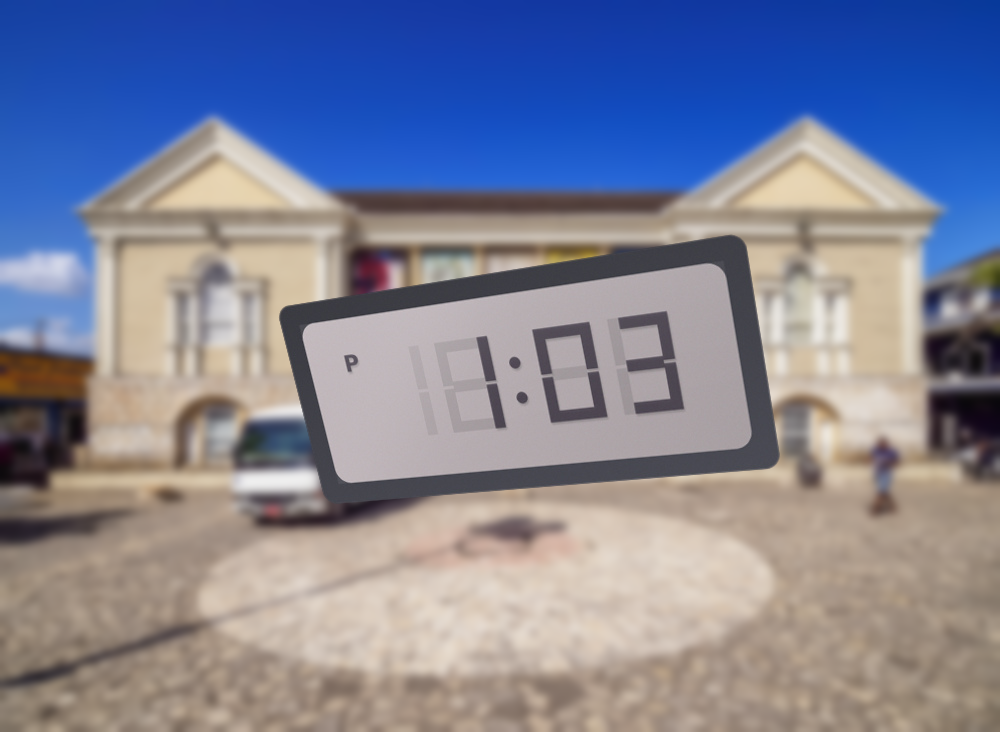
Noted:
**1:03**
